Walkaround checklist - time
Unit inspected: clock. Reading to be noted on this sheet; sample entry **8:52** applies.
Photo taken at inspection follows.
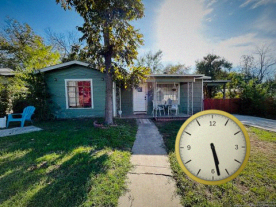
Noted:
**5:28**
